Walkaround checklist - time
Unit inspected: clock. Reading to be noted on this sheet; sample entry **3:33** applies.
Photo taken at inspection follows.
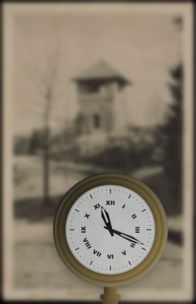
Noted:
**11:19**
